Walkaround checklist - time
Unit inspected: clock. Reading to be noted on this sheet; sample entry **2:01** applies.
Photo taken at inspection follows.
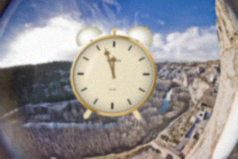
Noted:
**11:57**
